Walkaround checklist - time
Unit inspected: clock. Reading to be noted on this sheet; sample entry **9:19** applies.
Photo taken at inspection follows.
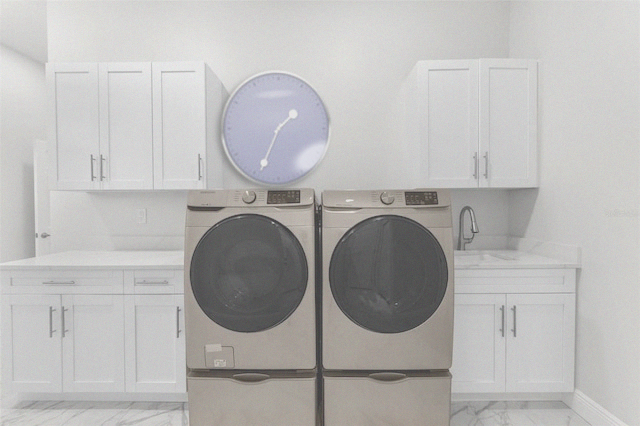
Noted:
**1:34**
